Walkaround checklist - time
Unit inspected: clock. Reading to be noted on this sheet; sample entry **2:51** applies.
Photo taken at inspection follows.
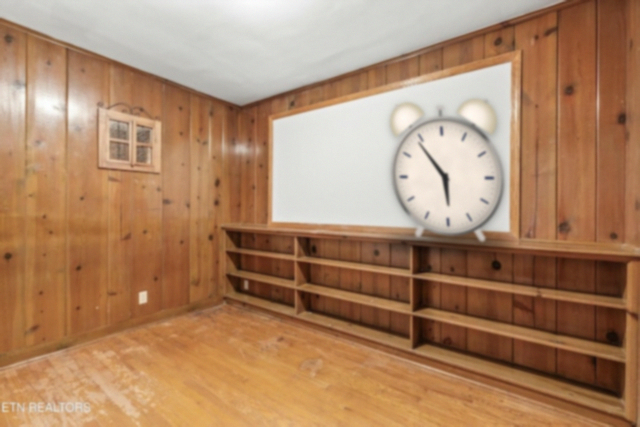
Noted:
**5:54**
